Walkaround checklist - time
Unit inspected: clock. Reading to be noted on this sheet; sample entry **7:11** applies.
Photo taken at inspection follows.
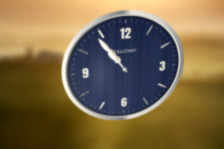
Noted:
**10:54**
